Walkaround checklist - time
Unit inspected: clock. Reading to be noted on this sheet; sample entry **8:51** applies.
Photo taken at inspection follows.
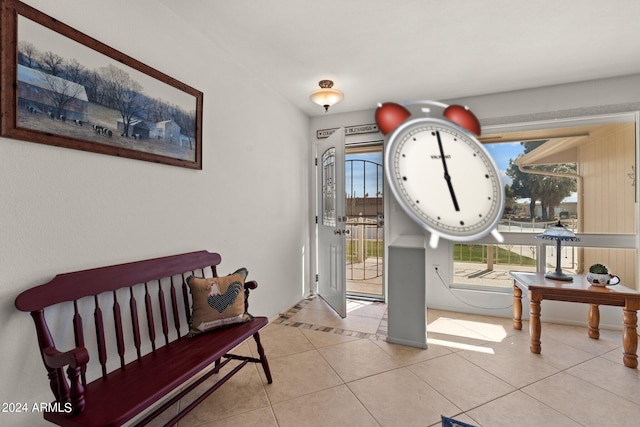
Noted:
**6:01**
